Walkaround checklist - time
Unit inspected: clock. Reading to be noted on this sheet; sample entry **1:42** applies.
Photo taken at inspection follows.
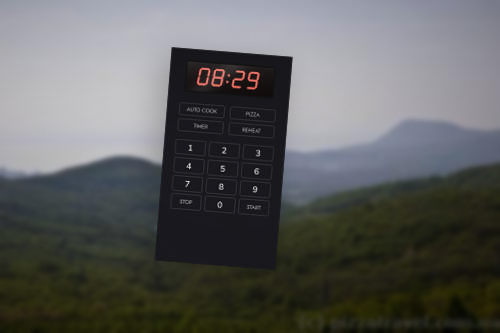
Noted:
**8:29**
